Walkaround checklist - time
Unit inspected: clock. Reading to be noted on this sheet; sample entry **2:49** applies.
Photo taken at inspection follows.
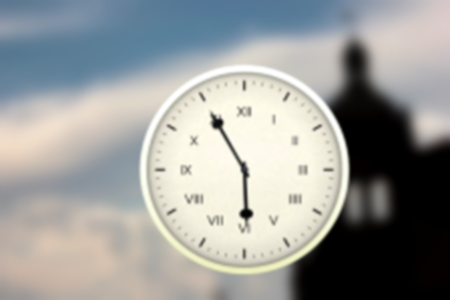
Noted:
**5:55**
